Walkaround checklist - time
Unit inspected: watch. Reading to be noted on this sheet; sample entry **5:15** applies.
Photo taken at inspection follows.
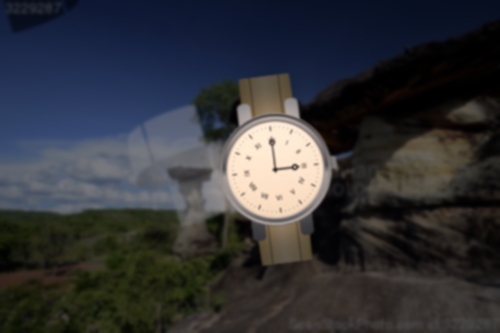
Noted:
**3:00**
